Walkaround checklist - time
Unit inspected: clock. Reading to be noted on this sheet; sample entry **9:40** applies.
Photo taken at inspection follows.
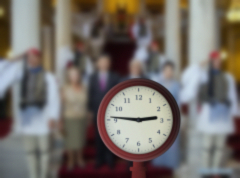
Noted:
**2:46**
